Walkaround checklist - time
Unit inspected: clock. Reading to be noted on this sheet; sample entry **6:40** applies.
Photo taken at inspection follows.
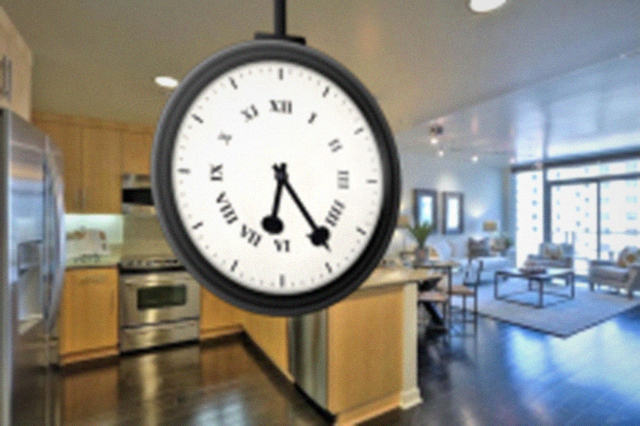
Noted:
**6:24**
